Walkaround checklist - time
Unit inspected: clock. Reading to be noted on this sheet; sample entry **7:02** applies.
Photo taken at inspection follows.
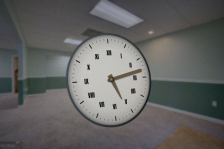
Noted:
**5:13**
